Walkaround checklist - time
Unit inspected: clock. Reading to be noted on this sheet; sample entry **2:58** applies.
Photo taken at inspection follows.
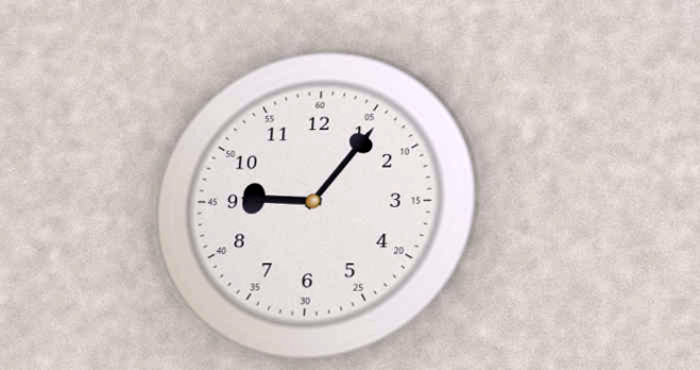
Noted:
**9:06**
